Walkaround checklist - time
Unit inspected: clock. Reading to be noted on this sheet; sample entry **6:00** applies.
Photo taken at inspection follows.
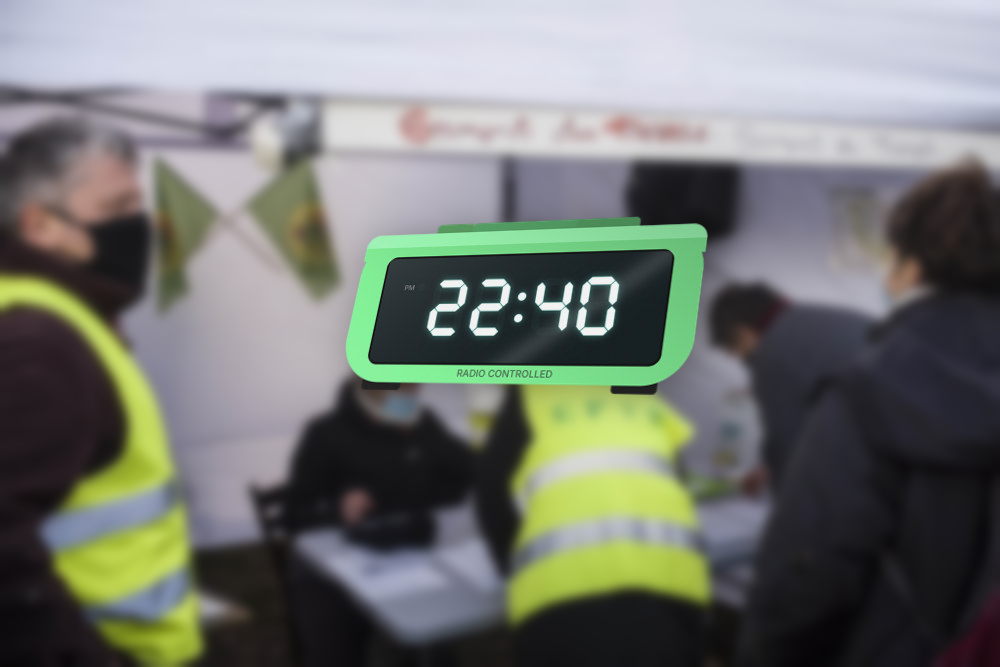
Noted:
**22:40**
